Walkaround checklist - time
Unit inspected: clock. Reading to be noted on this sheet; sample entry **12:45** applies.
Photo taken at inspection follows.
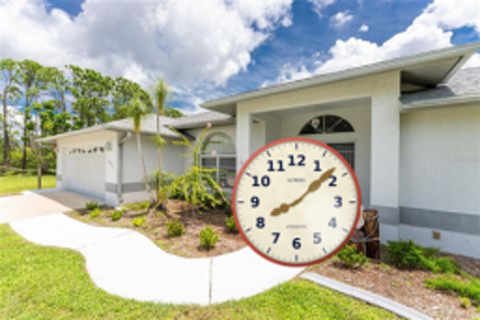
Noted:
**8:08**
